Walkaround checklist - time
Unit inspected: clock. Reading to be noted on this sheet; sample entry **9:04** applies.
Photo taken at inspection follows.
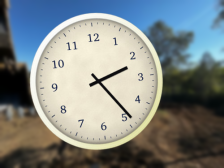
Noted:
**2:24**
